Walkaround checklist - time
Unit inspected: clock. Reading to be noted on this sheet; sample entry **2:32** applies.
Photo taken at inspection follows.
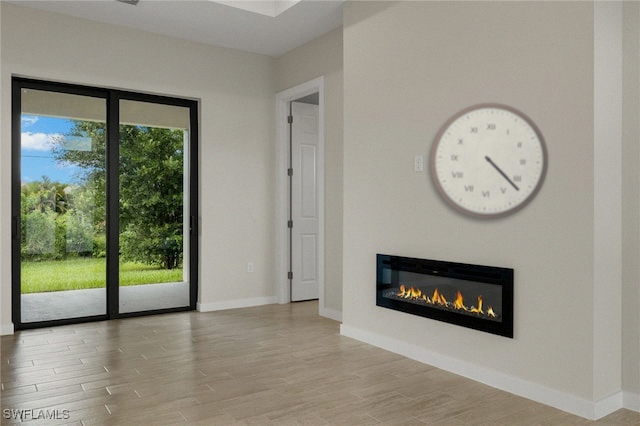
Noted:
**4:22**
